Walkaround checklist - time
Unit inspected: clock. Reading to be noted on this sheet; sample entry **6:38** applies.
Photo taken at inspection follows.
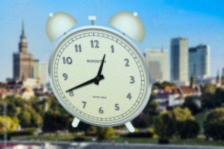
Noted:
**12:41**
